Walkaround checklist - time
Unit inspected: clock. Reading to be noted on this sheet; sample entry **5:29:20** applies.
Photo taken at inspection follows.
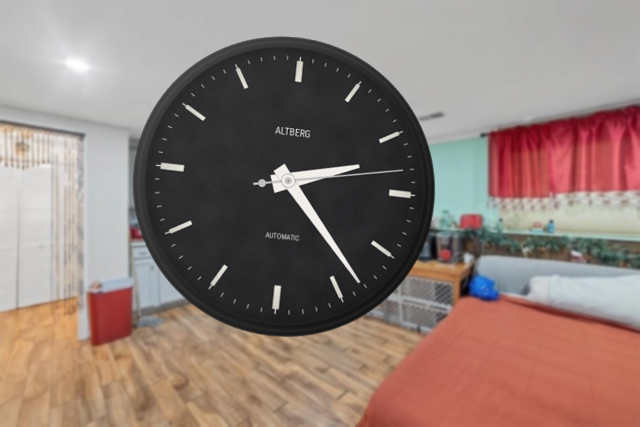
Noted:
**2:23:13**
